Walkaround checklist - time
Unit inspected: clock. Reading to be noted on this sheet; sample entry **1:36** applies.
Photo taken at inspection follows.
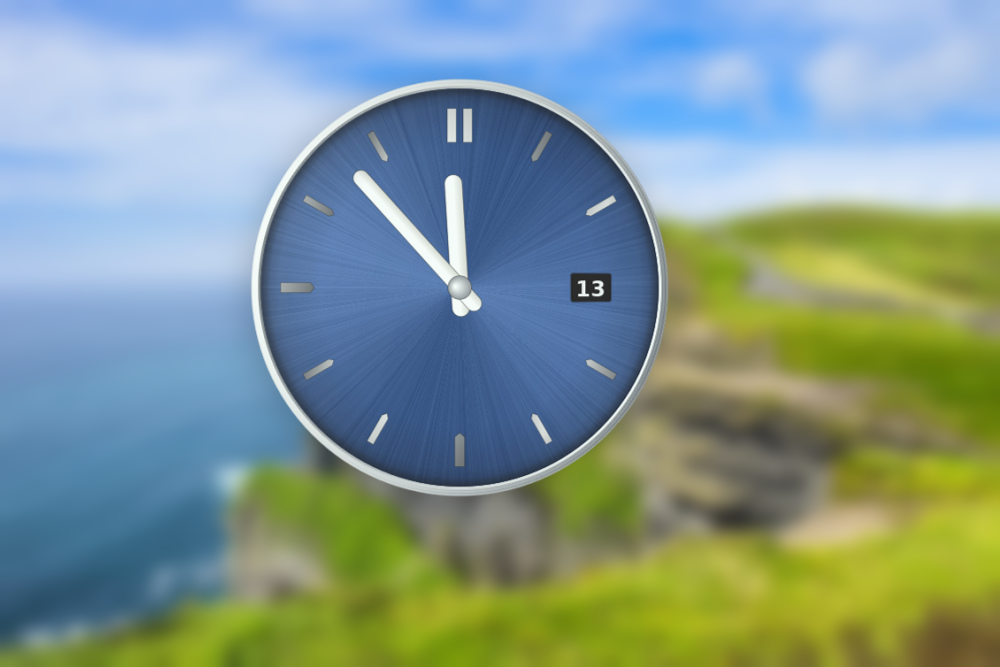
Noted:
**11:53**
